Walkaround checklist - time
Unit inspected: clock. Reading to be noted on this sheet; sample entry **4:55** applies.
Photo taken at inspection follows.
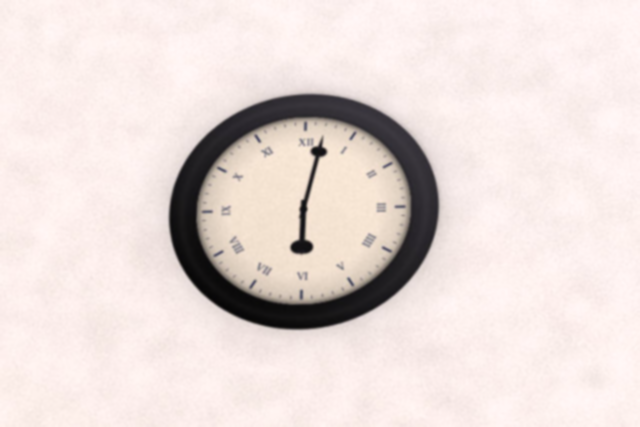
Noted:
**6:02**
